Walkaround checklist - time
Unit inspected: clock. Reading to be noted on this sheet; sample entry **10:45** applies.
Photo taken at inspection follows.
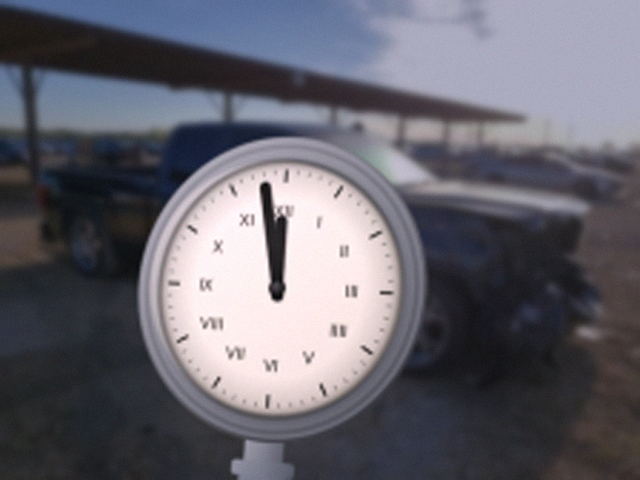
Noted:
**11:58**
